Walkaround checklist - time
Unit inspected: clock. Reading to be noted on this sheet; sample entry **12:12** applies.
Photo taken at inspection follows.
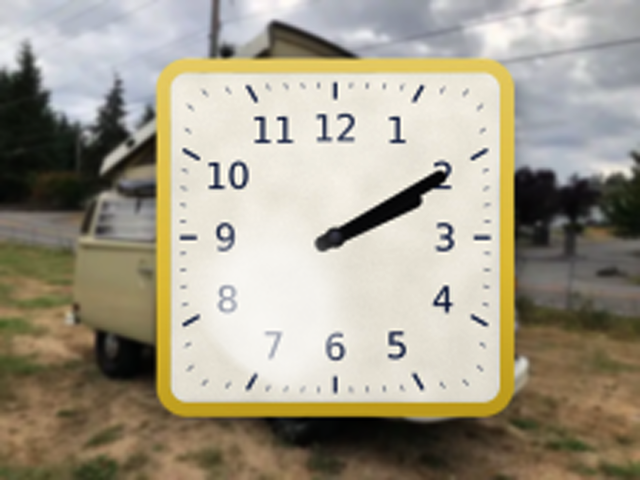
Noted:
**2:10**
